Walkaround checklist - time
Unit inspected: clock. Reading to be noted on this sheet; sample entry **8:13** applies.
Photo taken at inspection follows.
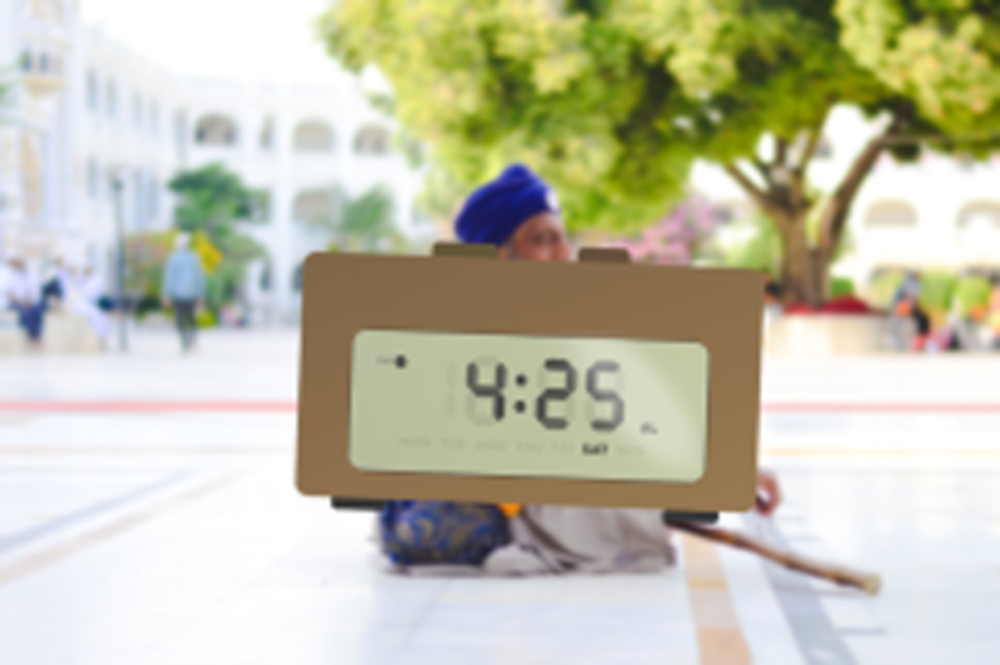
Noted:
**4:25**
